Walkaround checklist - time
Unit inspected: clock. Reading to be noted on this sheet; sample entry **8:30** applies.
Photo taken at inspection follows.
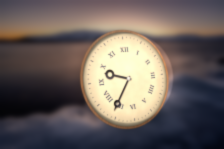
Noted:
**9:36**
